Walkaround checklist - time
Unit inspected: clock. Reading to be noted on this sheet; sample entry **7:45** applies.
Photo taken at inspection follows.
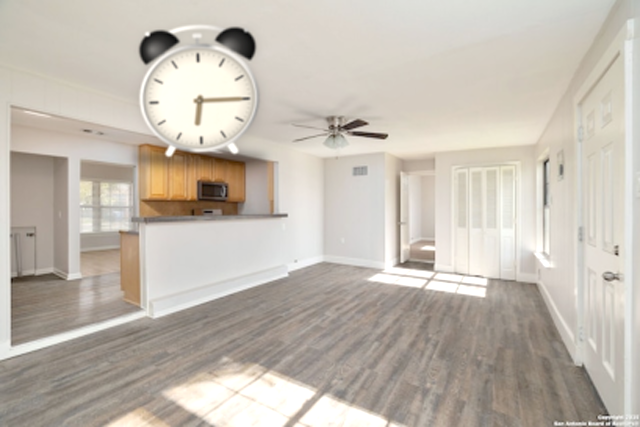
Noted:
**6:15**
